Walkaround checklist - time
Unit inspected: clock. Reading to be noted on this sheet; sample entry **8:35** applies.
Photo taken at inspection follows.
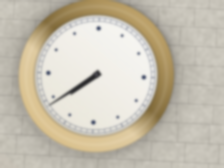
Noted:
**7:39**
